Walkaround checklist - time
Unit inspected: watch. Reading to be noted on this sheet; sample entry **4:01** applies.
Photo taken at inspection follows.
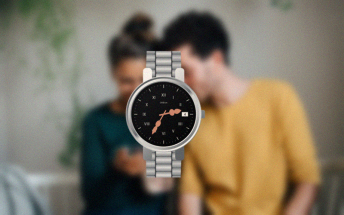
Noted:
**2:35**
